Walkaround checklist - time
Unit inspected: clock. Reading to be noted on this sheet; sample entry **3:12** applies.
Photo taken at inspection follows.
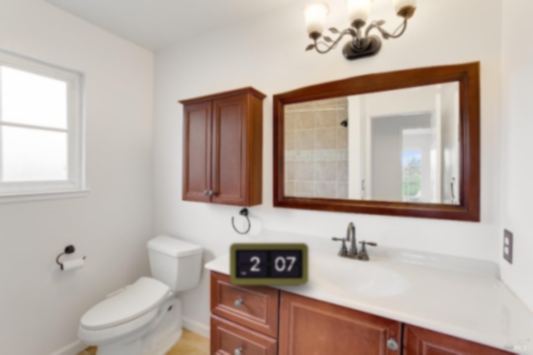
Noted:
**2:07**
